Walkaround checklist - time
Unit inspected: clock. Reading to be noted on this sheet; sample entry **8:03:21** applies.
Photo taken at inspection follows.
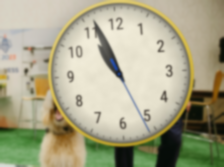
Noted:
**10:56:26**
